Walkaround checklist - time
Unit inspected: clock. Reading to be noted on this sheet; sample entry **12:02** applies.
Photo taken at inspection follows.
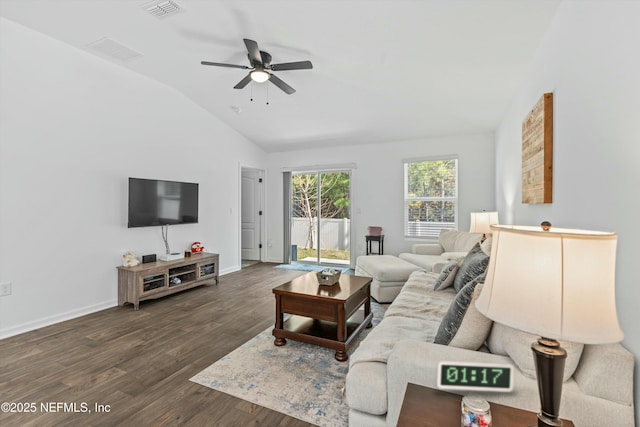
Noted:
**1:17**
